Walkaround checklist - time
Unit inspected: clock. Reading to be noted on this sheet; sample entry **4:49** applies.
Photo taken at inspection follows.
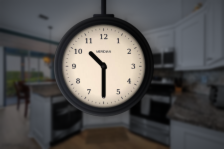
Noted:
**10:30**
